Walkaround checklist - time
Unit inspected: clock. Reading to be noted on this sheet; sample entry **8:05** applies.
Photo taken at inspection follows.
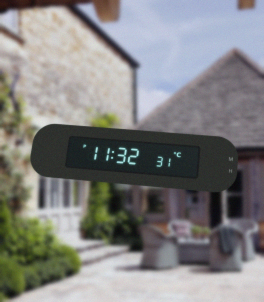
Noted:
**11:32**
